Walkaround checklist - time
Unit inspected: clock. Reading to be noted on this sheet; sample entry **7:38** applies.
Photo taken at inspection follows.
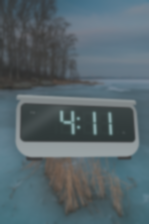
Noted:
**4:11**
